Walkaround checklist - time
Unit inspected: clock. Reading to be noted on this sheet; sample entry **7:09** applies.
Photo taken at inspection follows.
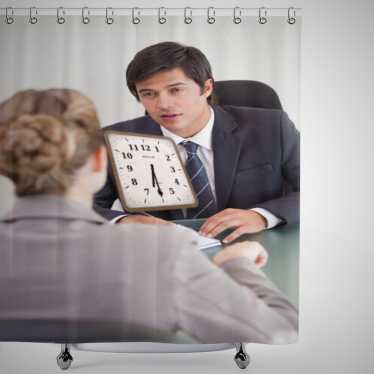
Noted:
**6:30**
